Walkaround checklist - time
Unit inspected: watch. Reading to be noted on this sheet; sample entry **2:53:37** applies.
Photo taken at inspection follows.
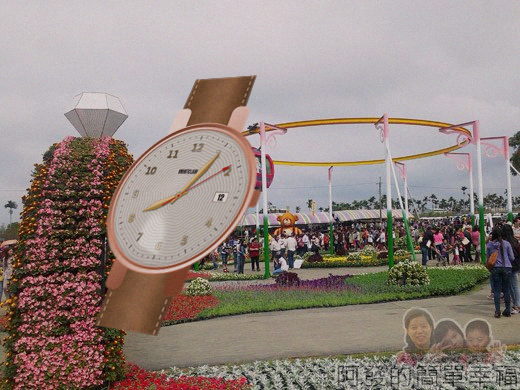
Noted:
**8:05:09**
